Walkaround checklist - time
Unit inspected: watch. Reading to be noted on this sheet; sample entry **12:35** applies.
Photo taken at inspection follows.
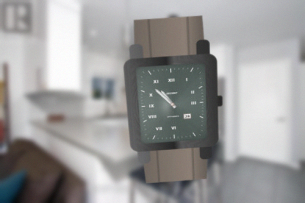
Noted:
**10:53**
